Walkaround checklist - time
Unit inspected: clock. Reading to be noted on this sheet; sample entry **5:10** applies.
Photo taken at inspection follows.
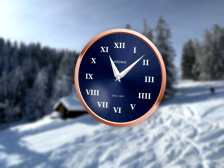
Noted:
**11:08**
